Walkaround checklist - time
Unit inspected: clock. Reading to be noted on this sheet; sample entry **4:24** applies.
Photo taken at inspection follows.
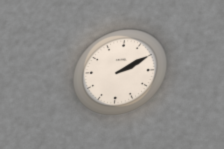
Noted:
**2:10**
